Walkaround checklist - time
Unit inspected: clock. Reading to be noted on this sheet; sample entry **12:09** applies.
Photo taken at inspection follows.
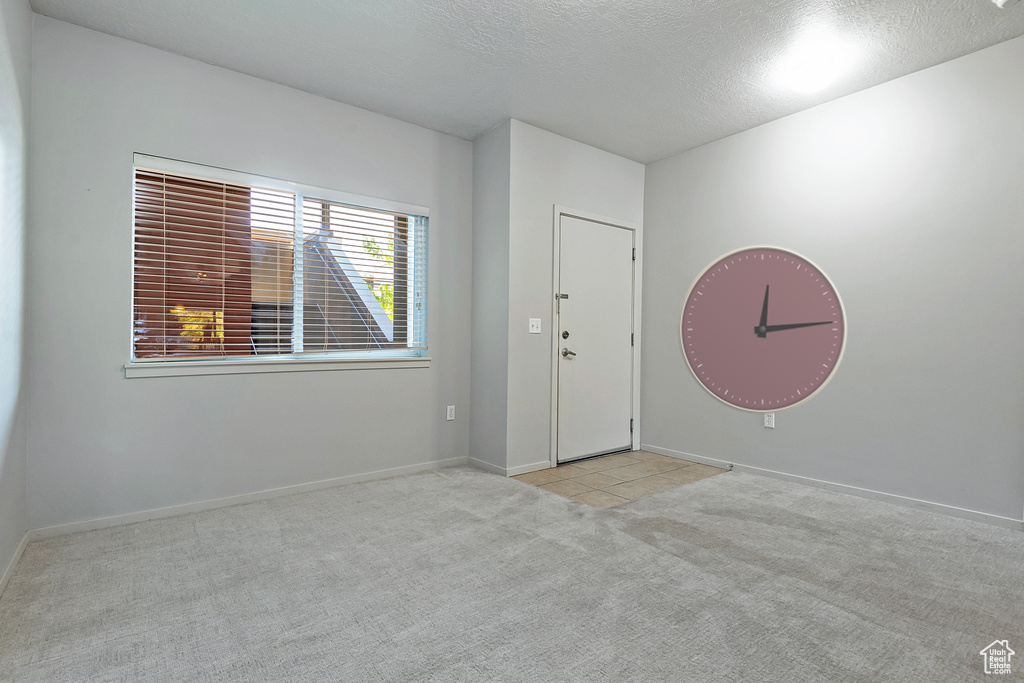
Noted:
**12:14**
